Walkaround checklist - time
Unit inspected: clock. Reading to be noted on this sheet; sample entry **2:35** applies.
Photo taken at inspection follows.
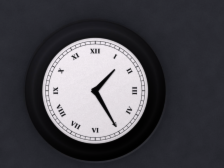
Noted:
**1:25**
